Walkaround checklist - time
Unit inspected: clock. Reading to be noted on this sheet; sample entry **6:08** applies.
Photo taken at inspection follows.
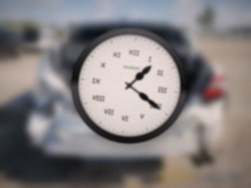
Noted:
**1:20**
